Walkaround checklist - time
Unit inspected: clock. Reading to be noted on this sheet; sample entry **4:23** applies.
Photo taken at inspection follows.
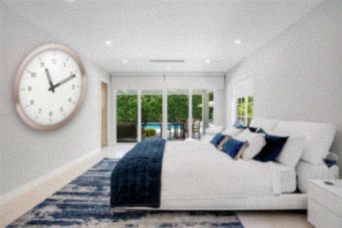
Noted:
**11:11**
